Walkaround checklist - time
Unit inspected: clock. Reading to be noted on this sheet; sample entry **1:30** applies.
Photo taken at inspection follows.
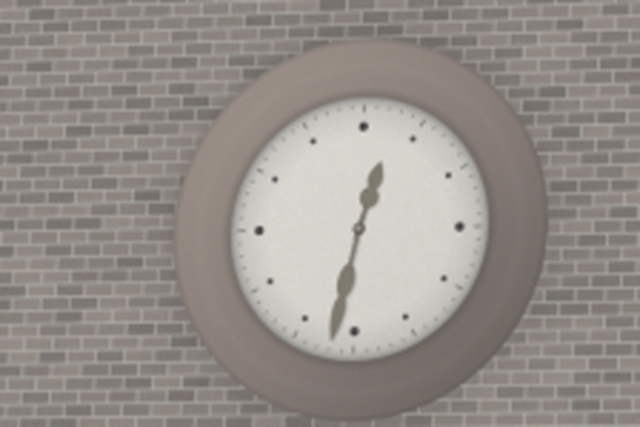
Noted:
**12:32**
